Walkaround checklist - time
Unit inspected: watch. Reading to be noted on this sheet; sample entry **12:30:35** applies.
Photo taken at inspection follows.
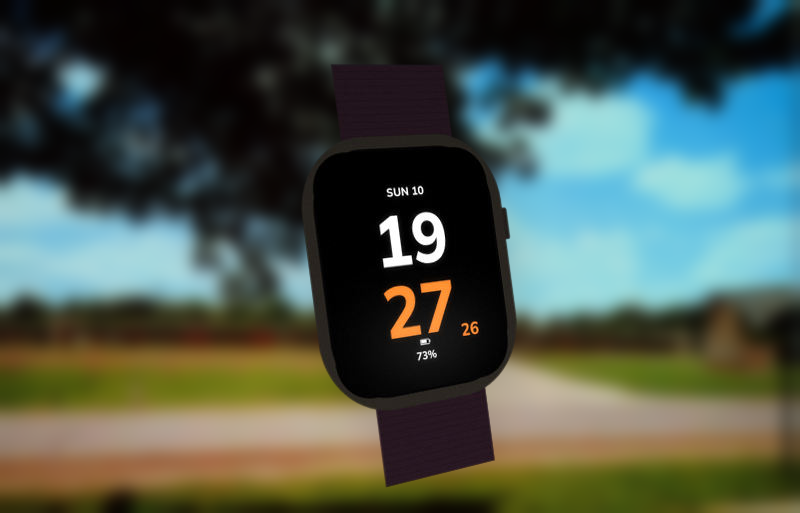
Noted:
**19:27:26**
